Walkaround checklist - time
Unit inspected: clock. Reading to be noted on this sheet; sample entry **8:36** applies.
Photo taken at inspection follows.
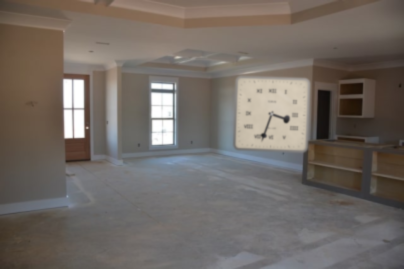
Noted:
**3:33**
